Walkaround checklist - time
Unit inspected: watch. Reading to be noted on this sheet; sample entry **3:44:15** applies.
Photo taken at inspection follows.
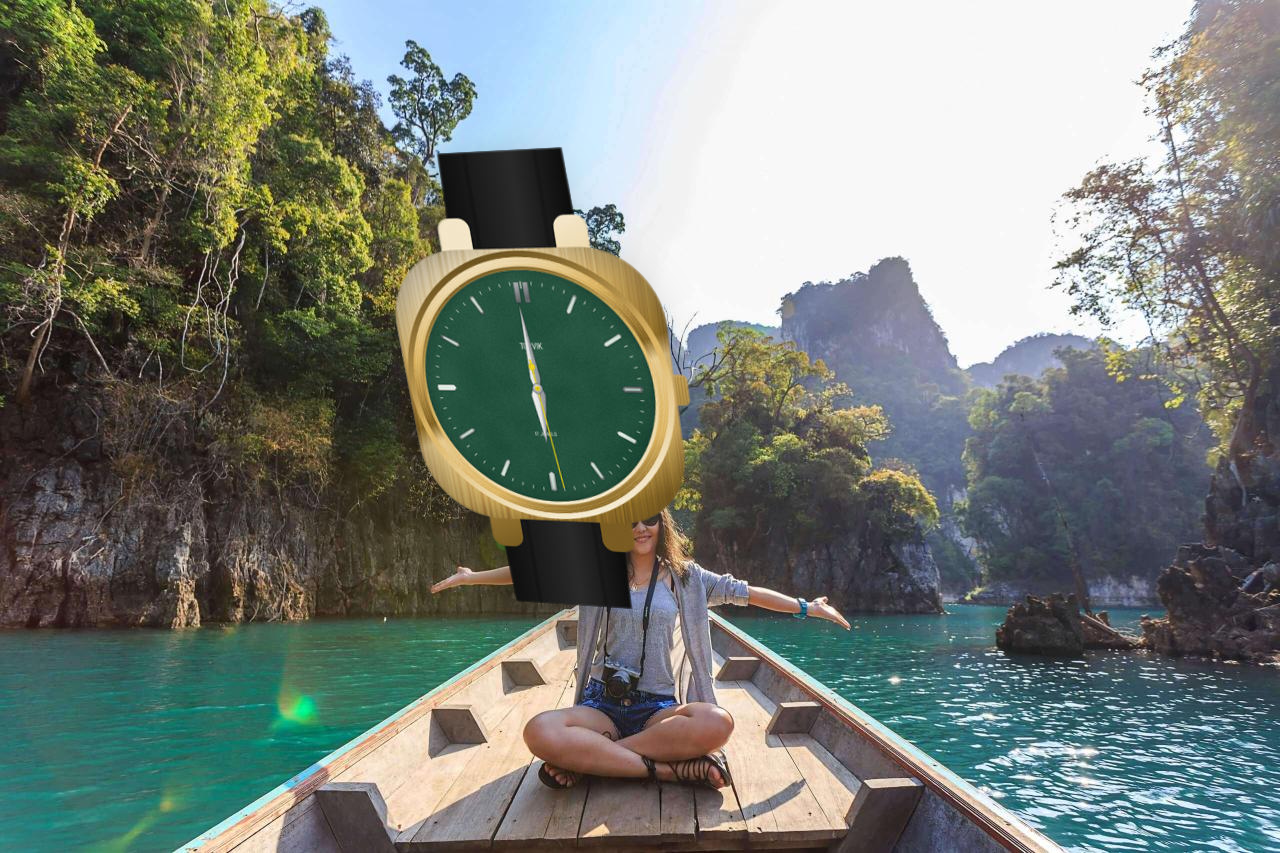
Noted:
**5:59:29**
